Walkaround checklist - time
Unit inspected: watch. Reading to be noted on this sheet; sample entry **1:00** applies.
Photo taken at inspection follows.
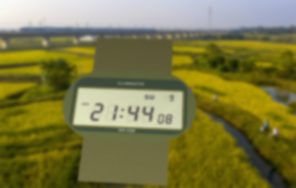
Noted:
**21:44**
